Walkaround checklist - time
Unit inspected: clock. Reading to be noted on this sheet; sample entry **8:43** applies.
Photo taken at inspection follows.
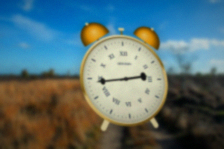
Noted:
**2:44**
